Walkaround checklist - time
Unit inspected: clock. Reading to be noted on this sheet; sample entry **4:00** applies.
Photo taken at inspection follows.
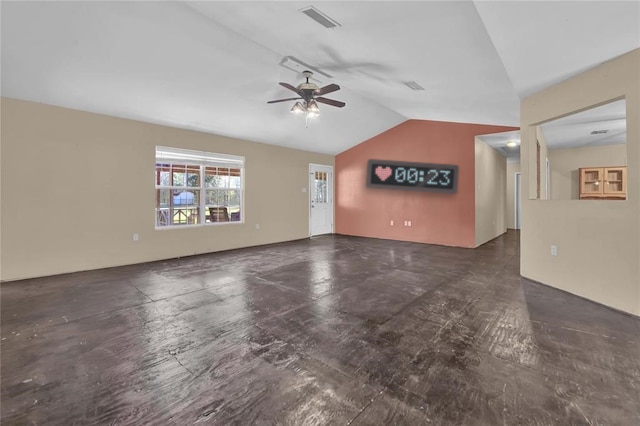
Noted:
**0:23**
